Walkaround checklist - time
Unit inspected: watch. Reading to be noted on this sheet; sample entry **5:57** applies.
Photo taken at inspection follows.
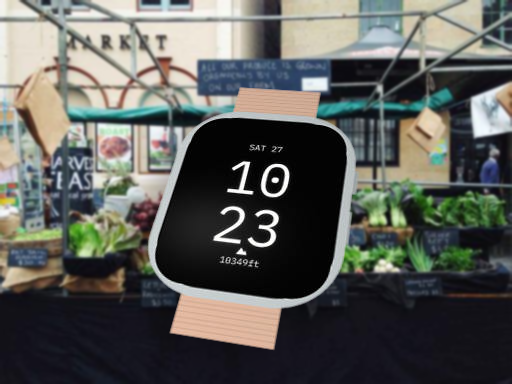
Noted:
**10:23**
